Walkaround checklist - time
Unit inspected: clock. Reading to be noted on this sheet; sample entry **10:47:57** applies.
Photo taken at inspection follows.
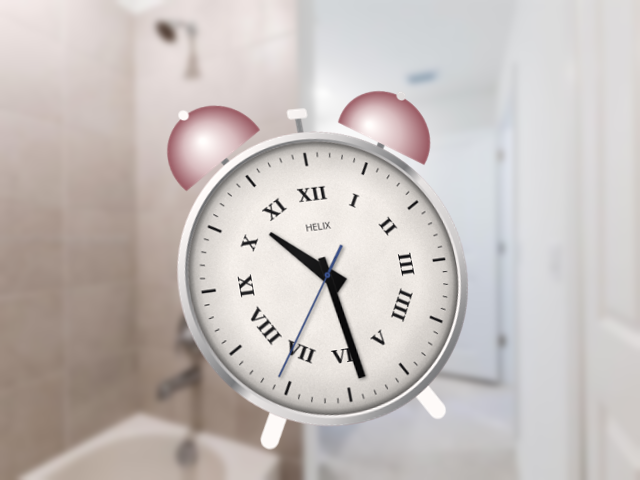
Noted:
**10:28:36**
